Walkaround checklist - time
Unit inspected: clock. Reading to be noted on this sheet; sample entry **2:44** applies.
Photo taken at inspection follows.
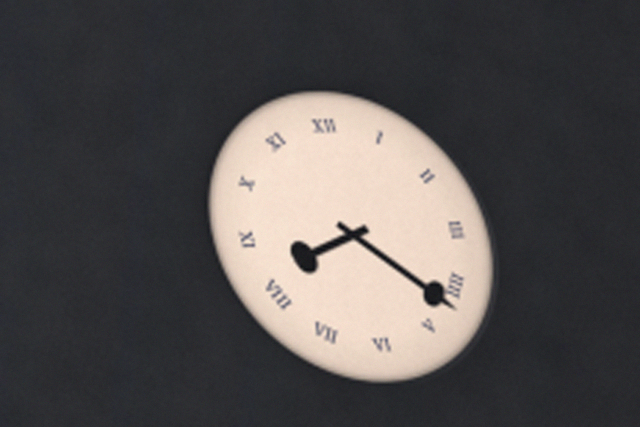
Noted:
**8:22**
